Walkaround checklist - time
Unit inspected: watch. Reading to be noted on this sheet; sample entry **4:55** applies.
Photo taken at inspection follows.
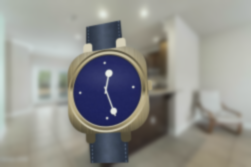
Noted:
**12:27**
